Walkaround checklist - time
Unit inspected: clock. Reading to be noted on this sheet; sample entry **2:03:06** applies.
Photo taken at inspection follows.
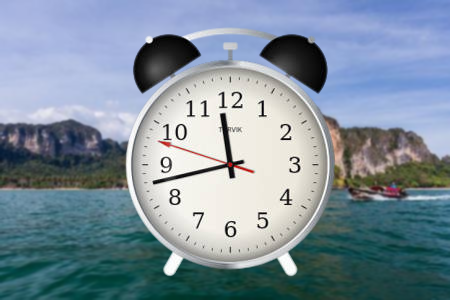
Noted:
**11:42:48**
